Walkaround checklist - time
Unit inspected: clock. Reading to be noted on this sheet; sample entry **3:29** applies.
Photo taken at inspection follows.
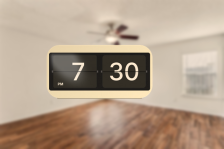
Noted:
**7:30**
